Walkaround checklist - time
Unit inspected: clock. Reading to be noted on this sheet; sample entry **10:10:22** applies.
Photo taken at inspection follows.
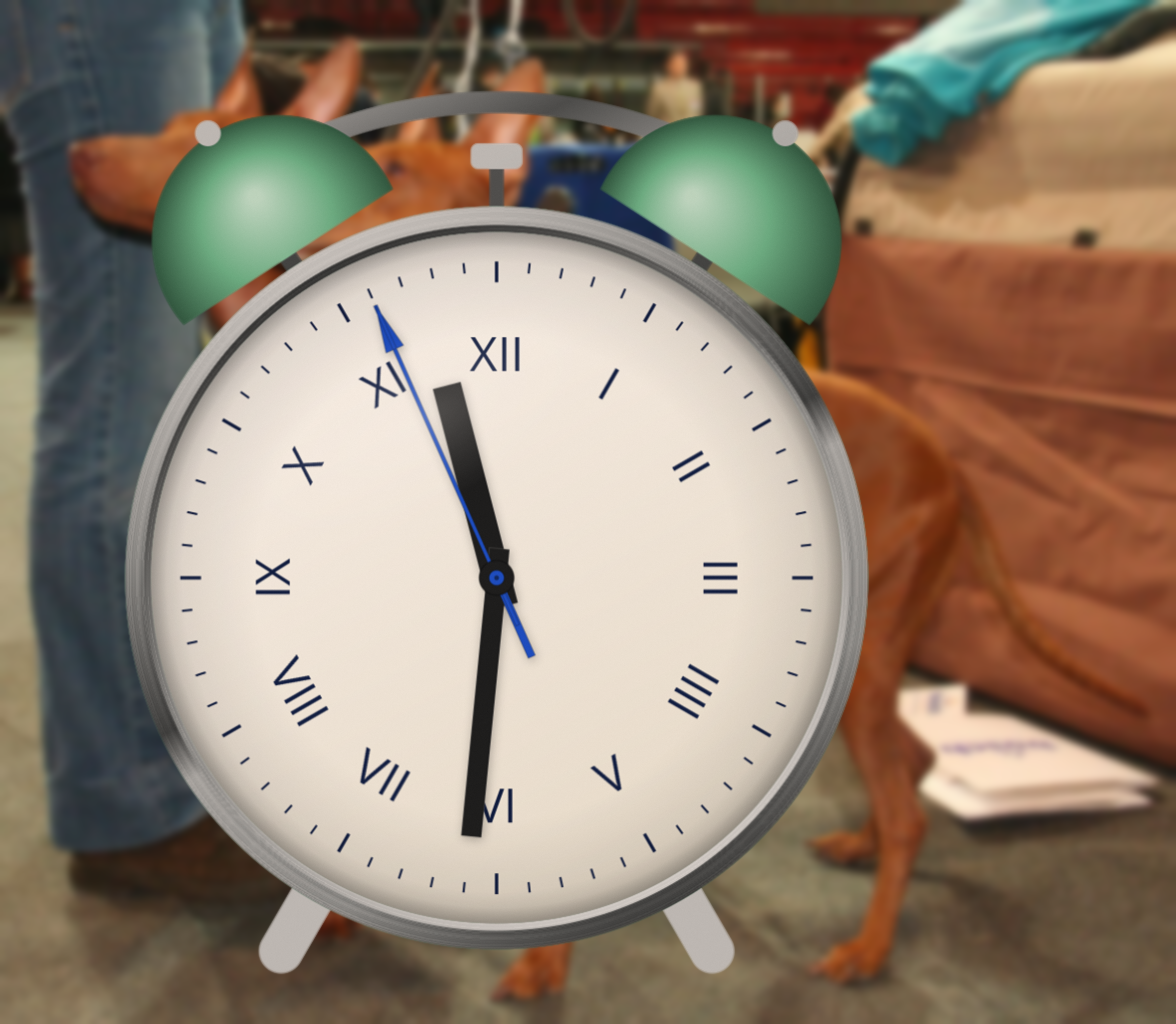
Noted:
**11:30:56**
